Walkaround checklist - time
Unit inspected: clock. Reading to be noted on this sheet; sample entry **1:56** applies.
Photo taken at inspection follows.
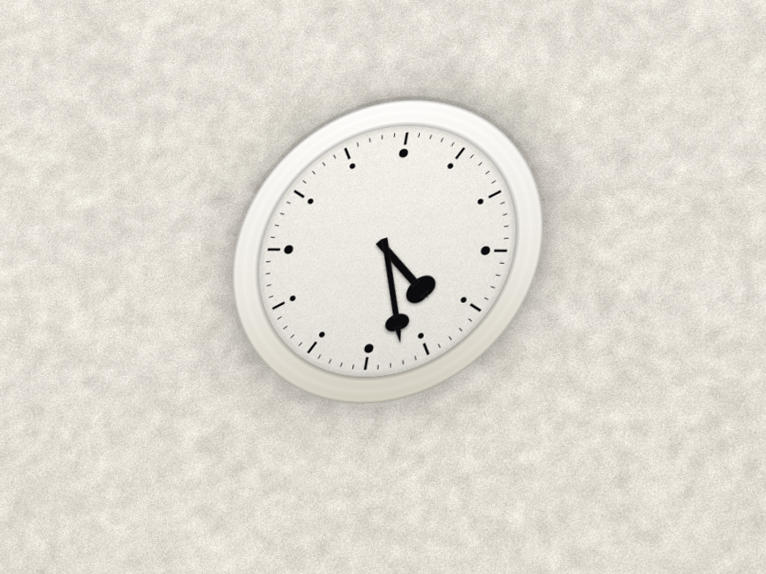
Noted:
**4:27**
